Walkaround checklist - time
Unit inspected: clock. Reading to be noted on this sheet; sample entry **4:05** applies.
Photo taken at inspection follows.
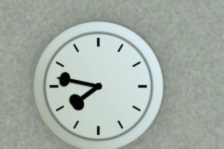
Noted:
**7:47**
